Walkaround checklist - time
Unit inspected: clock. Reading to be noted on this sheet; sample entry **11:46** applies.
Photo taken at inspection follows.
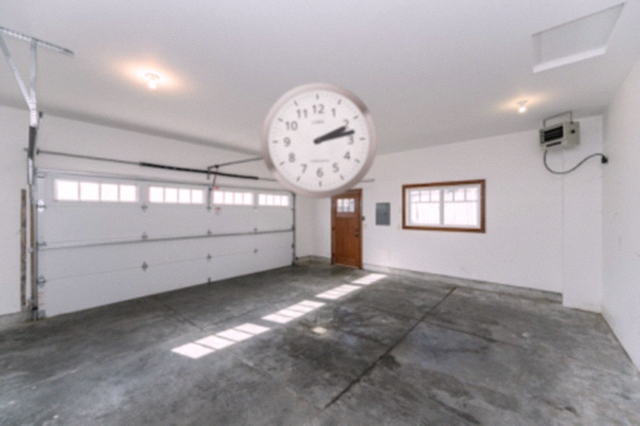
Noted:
**2:13**
